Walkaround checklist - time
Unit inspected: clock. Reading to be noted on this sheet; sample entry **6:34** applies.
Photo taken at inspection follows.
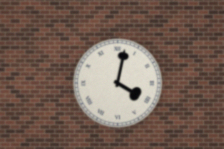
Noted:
**4:02**
